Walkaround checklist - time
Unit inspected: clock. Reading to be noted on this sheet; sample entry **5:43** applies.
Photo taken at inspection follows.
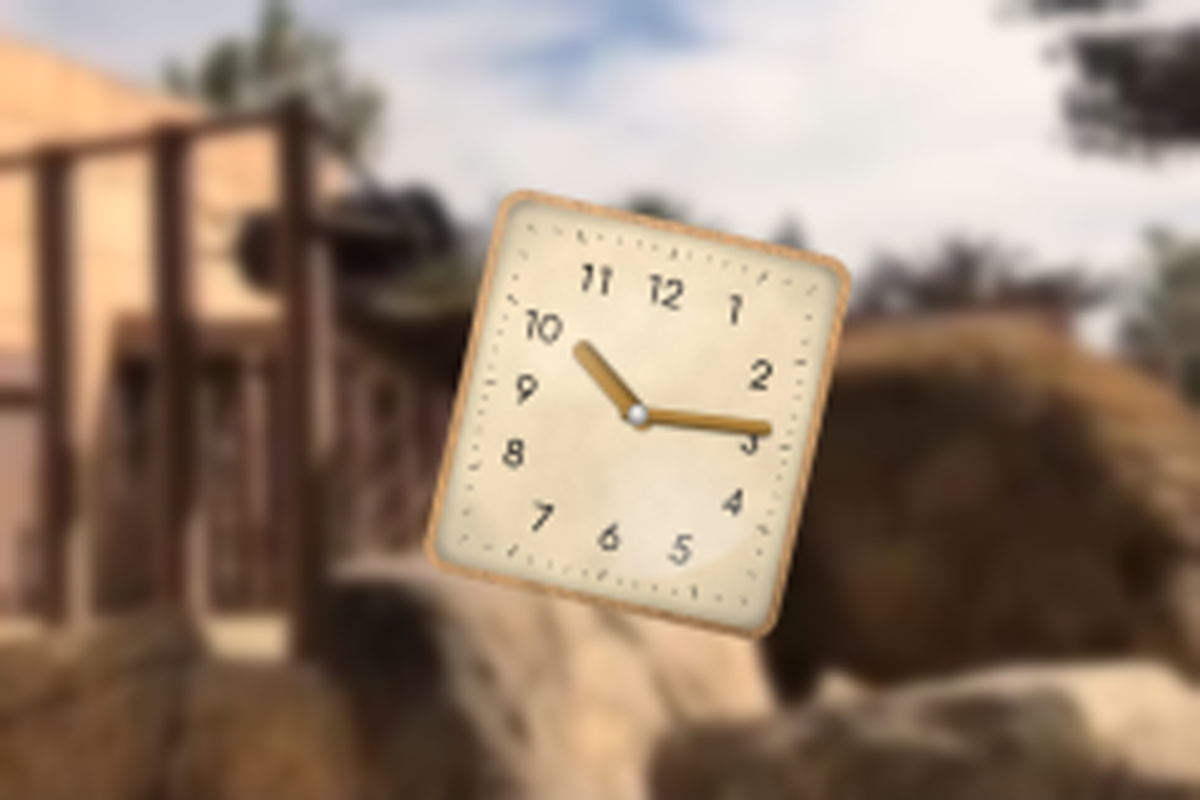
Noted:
**10:14**
